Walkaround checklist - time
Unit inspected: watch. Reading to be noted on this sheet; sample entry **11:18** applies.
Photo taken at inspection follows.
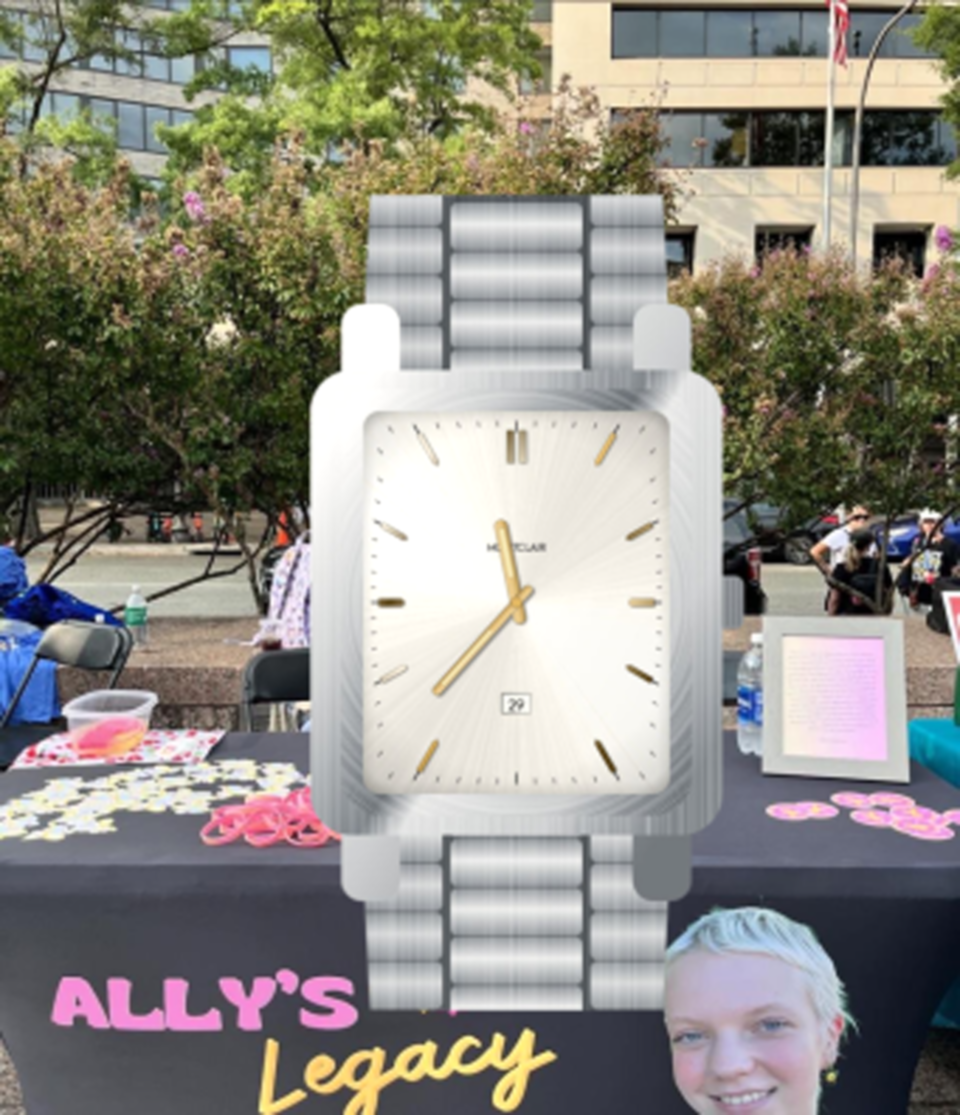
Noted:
**11:37**
